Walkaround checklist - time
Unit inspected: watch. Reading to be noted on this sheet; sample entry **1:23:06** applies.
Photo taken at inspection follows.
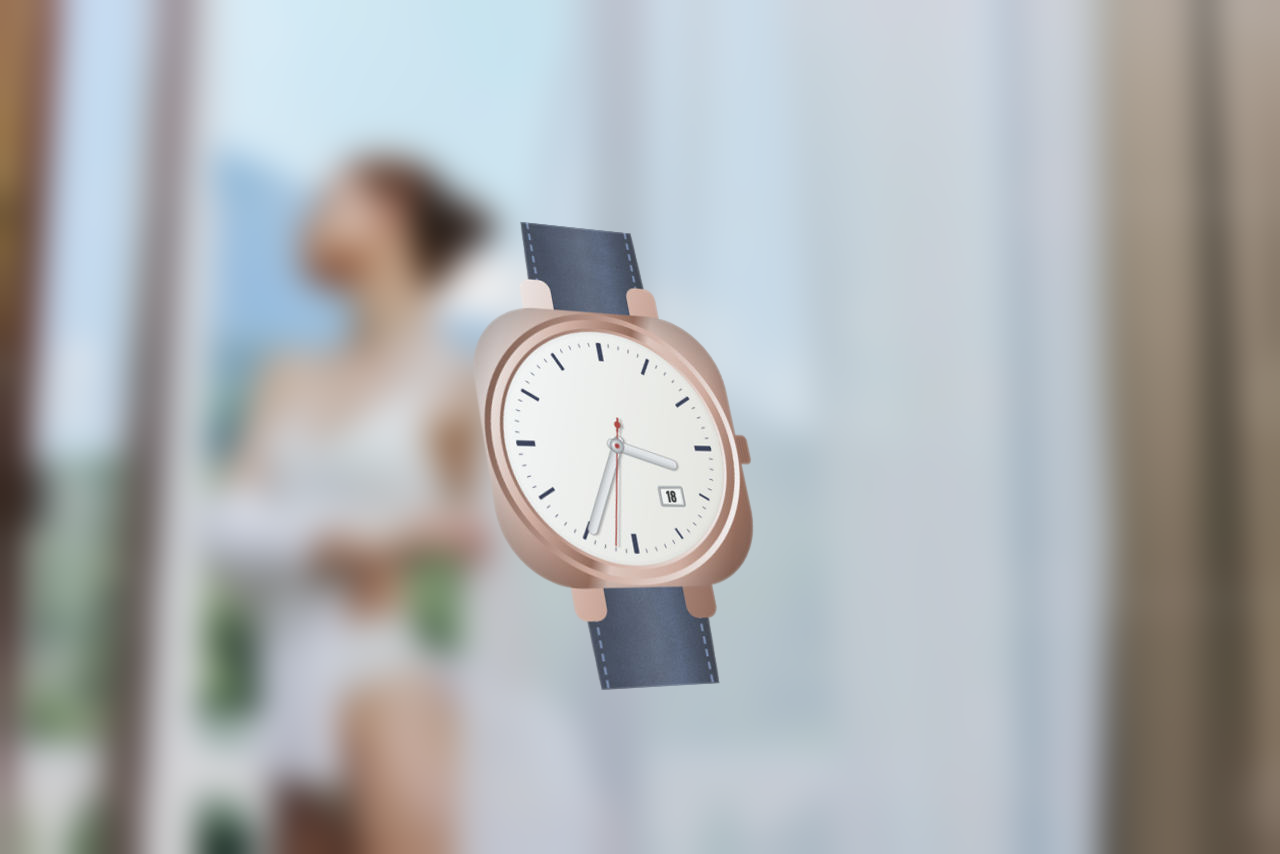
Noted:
**3:34:32**
